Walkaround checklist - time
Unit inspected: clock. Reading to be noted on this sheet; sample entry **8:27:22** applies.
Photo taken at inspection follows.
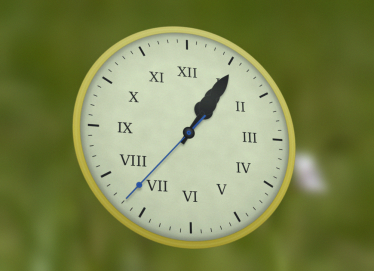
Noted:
**1:05:37**
